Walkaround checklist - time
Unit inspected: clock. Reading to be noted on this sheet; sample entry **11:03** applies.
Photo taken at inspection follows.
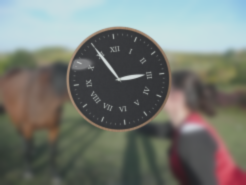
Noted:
**2:55**
